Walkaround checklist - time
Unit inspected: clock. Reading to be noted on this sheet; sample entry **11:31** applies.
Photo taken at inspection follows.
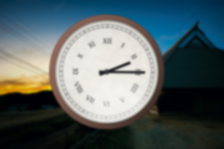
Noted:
**2:15**
